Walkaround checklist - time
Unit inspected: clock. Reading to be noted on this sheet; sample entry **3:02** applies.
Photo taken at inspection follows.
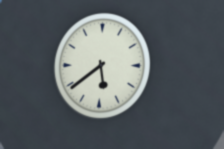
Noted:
**5:39**
